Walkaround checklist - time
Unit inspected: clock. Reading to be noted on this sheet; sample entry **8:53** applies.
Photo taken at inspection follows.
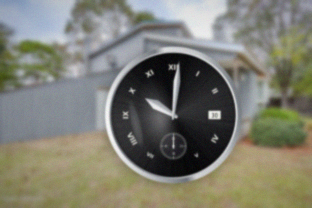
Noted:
**10:01**
